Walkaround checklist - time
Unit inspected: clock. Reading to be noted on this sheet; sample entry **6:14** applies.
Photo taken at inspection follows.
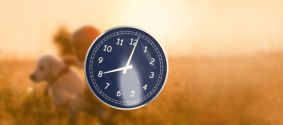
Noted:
**8:01**
